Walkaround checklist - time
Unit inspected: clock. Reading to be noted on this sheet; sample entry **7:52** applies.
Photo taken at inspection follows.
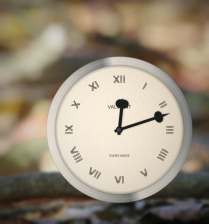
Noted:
**12:12**
